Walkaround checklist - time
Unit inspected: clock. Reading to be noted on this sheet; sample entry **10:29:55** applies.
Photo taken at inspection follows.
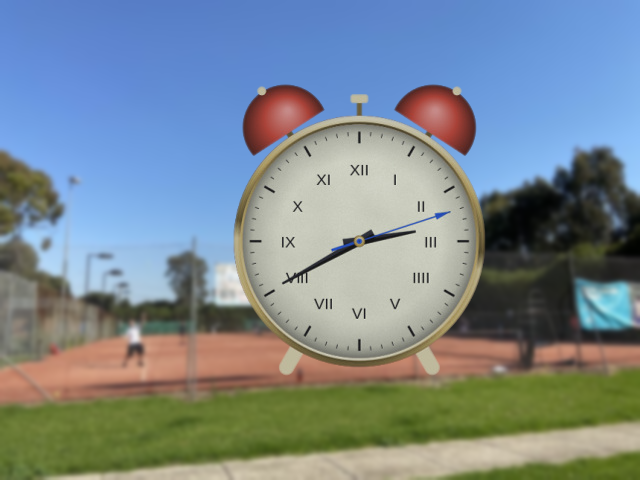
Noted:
**2:40:12**
